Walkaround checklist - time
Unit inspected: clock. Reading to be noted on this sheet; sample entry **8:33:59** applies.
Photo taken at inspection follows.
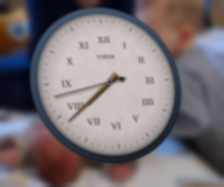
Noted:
**7:38:43**
